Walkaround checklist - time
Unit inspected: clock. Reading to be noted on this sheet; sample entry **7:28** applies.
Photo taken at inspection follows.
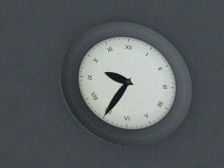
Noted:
**9:35**
